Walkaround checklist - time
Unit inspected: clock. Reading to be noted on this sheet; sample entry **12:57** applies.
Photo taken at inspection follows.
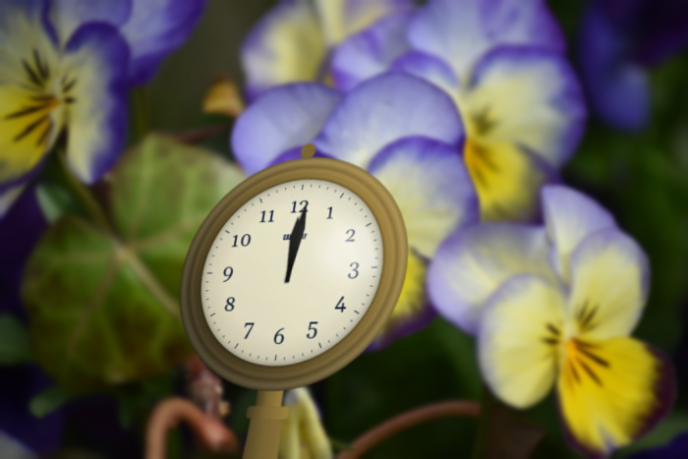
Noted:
**12:01**
